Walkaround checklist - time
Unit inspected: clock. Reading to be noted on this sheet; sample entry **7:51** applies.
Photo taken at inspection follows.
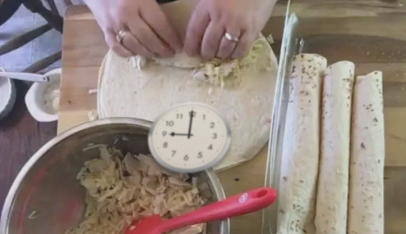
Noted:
**9:00**
